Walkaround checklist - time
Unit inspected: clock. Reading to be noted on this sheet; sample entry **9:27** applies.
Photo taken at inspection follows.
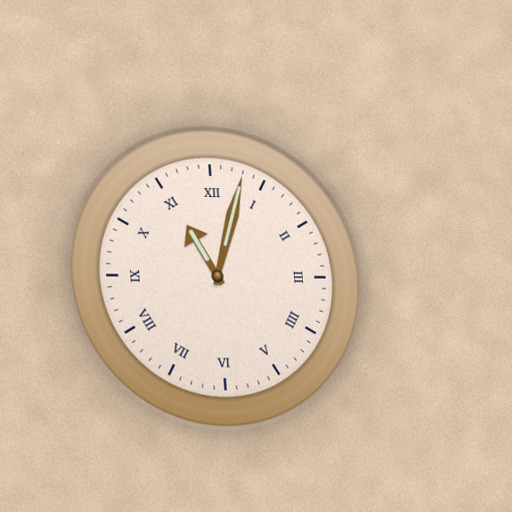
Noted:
**11:03**
